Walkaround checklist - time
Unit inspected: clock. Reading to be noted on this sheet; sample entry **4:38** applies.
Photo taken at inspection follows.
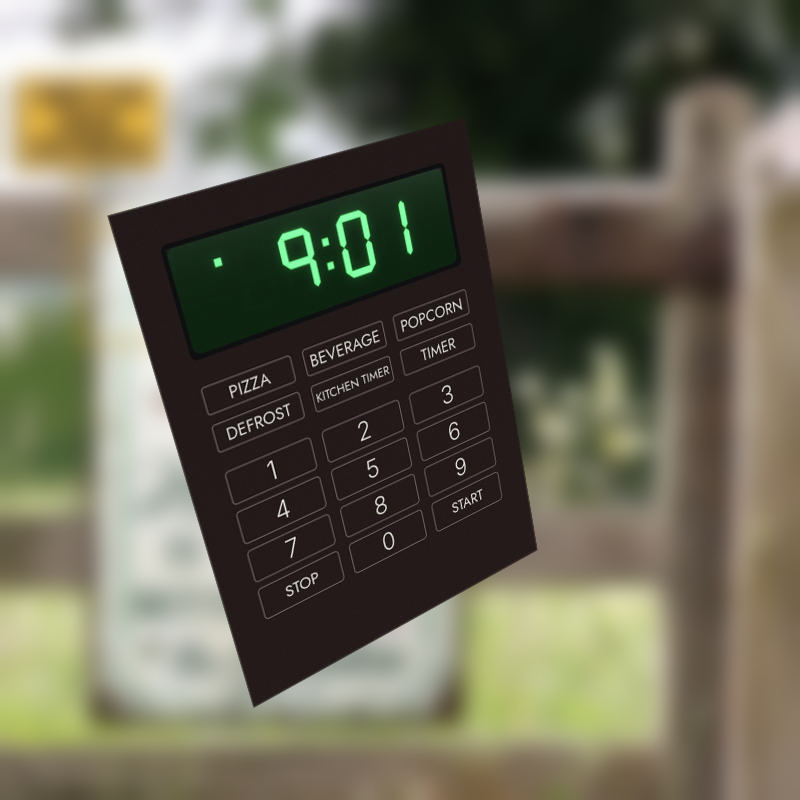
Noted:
**9:01**
